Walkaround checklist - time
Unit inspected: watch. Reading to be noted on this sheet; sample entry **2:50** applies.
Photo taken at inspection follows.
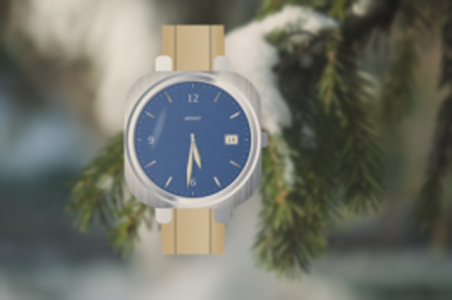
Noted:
**5:31**
